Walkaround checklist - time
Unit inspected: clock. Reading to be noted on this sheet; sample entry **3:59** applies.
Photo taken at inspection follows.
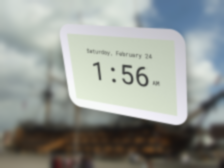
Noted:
**1:56**
